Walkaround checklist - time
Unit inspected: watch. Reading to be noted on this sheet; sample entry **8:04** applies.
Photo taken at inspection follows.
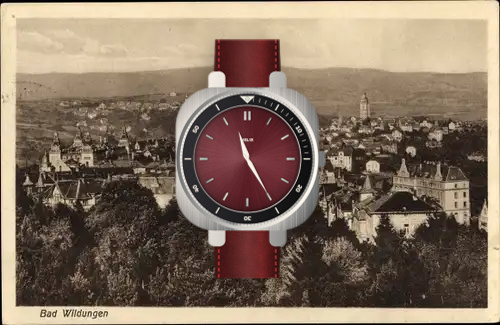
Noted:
**11:25**
